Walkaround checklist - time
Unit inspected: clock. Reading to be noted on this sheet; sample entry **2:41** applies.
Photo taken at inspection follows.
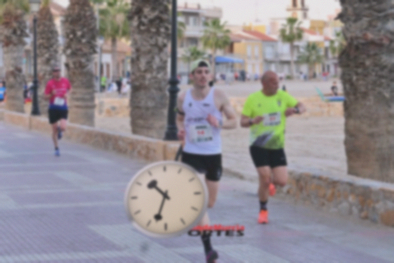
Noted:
**10:33**
